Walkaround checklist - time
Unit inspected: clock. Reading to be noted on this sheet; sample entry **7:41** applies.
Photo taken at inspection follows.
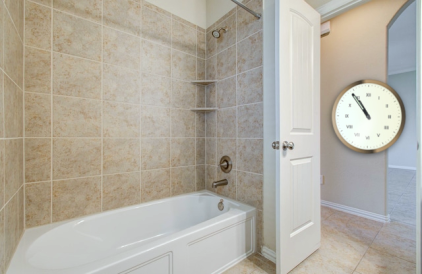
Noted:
**10:54**
